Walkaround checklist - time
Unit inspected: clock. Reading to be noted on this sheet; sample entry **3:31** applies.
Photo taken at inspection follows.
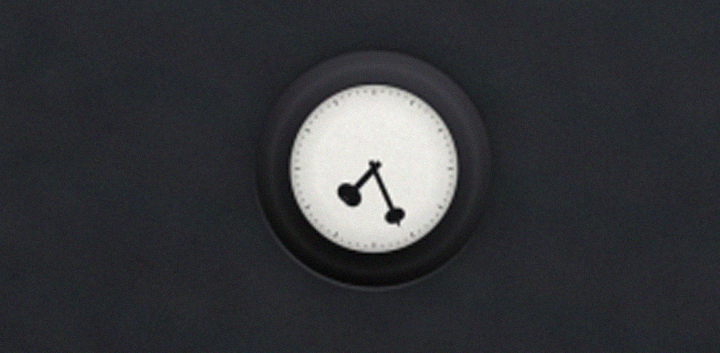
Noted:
**7:26**
